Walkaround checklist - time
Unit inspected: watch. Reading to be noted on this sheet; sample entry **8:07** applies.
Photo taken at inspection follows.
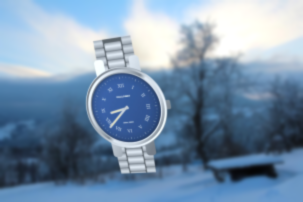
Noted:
**8:38**
